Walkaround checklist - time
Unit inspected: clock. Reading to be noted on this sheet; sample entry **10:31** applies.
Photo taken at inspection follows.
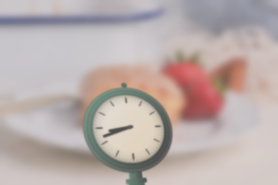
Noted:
**8:42**
